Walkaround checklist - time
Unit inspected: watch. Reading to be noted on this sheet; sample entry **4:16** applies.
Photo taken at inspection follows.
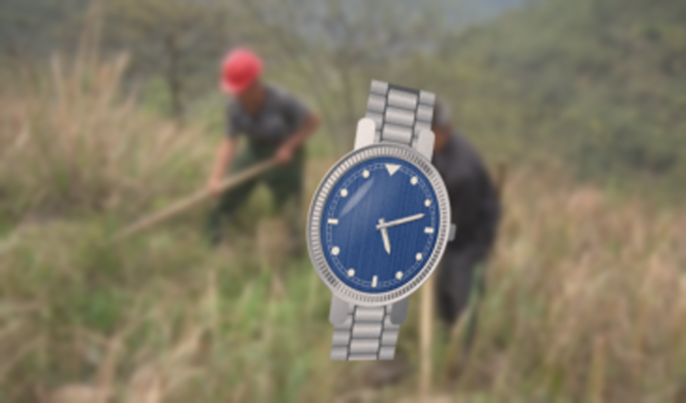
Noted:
**5:12**
